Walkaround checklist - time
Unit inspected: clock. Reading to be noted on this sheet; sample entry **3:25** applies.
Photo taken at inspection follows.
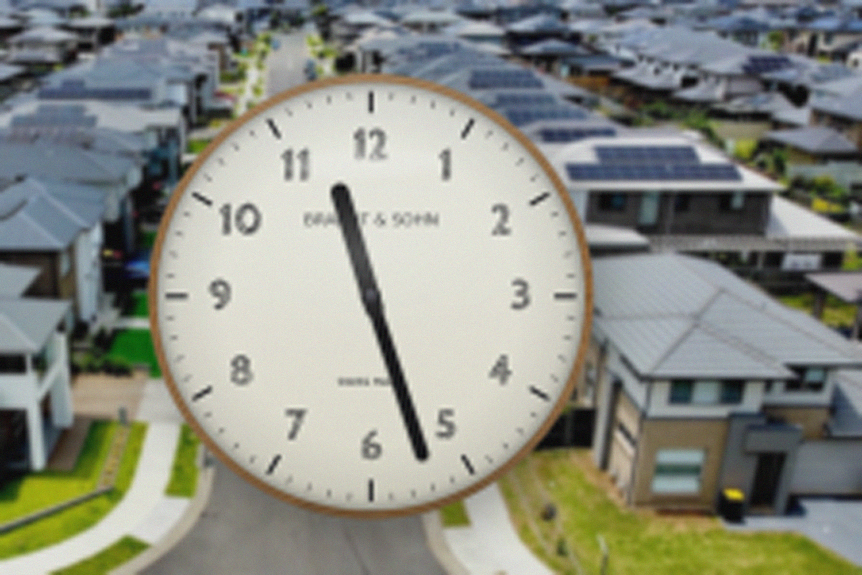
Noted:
**11:27**
